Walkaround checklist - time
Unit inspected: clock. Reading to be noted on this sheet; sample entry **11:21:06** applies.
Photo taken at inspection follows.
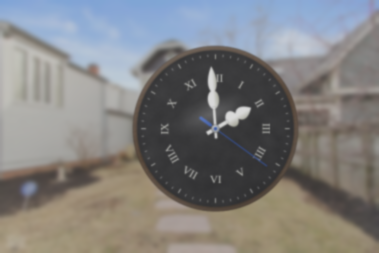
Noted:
**1:59:21**
